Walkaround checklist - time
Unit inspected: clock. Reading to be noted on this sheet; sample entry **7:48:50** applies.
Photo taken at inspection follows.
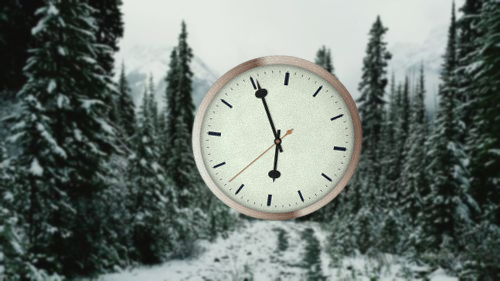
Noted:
**5:55:37**
